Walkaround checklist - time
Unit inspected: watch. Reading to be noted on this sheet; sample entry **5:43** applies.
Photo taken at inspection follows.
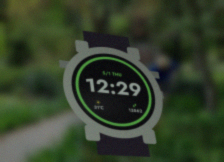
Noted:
**12:29**
